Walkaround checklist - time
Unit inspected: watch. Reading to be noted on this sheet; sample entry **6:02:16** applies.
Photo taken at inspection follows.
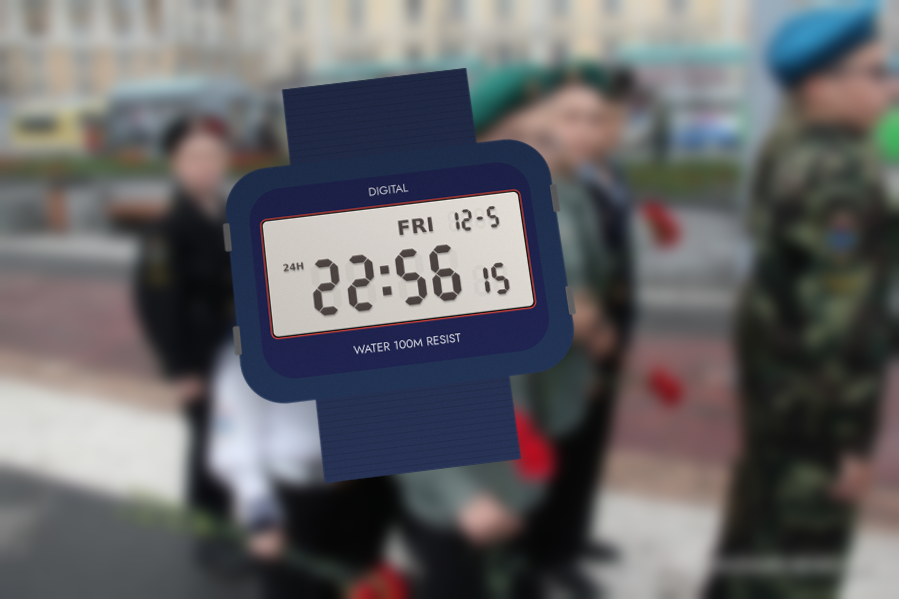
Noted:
**22:56:15**
